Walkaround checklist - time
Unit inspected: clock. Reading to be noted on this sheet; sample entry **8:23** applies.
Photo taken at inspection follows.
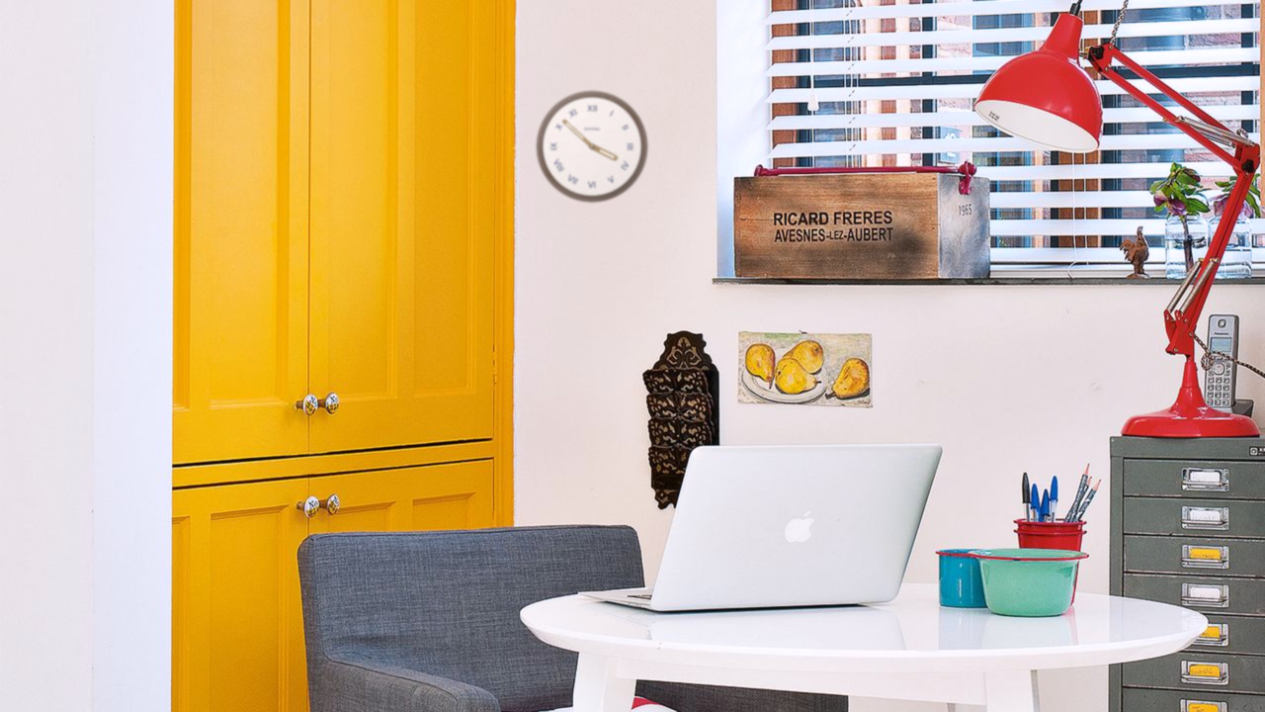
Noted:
**3:52**
